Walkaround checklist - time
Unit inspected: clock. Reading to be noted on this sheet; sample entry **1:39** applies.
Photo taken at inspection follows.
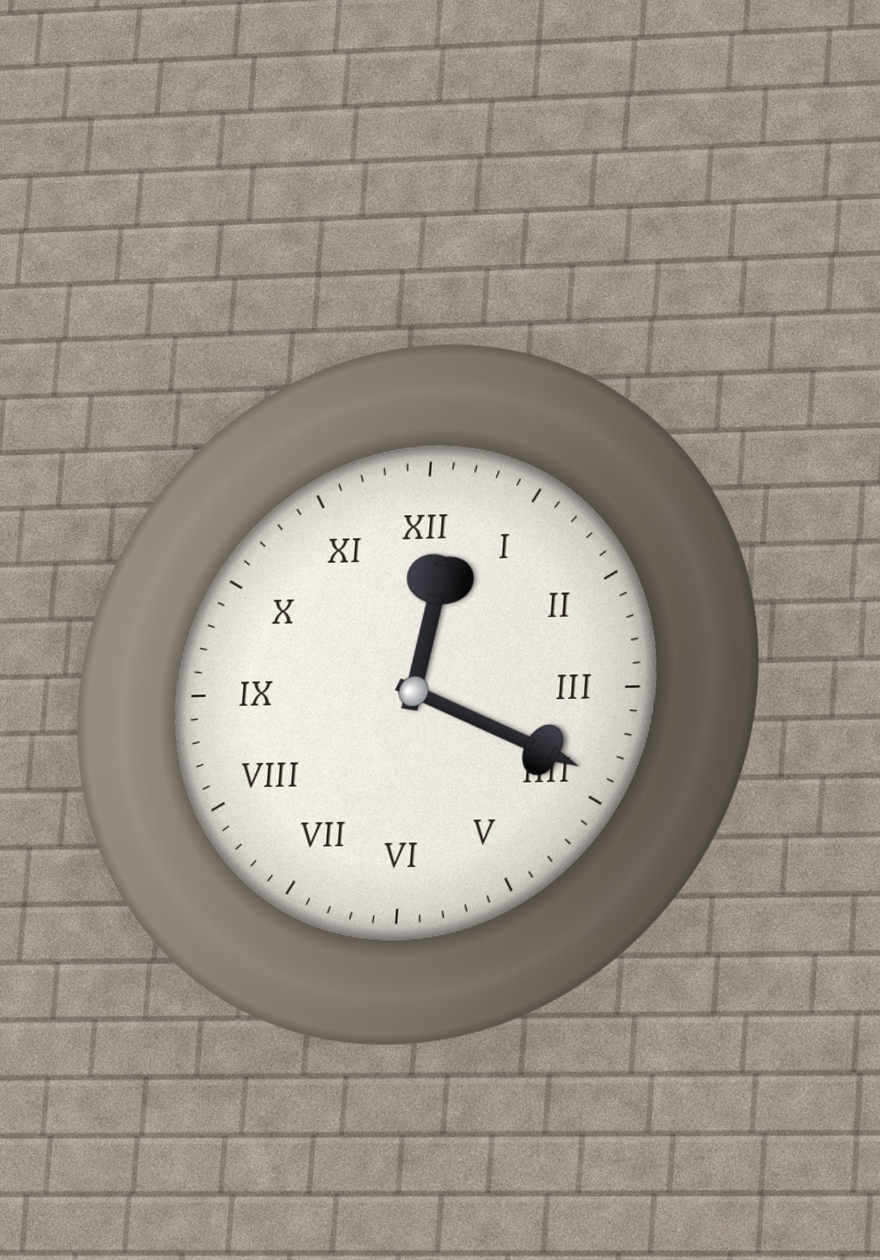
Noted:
**12:19**
